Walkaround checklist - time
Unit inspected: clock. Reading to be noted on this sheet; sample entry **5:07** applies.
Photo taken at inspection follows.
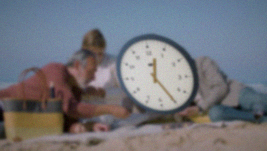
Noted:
**12:25**
